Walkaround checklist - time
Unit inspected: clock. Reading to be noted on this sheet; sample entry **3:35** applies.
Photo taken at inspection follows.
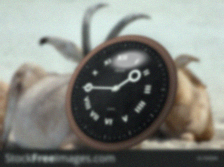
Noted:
**1:45**
